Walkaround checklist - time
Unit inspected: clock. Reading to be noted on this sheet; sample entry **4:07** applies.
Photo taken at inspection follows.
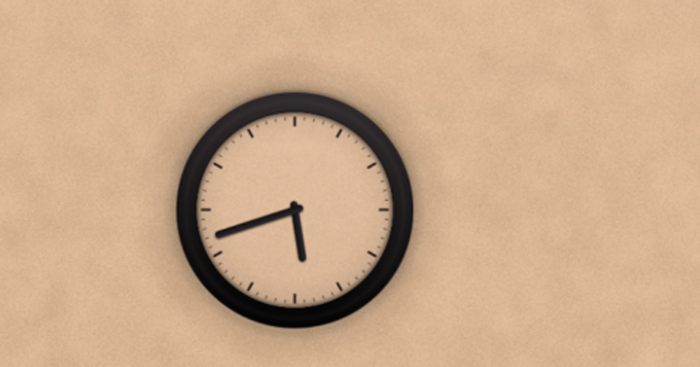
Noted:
**5:42**
